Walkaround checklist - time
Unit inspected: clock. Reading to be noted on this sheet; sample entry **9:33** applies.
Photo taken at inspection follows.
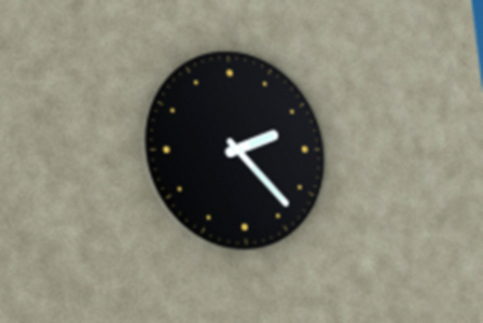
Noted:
**2:23**
